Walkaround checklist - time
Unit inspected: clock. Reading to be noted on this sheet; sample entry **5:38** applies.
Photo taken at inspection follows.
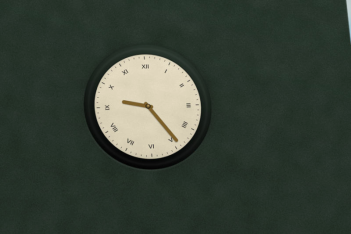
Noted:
**9:24**
